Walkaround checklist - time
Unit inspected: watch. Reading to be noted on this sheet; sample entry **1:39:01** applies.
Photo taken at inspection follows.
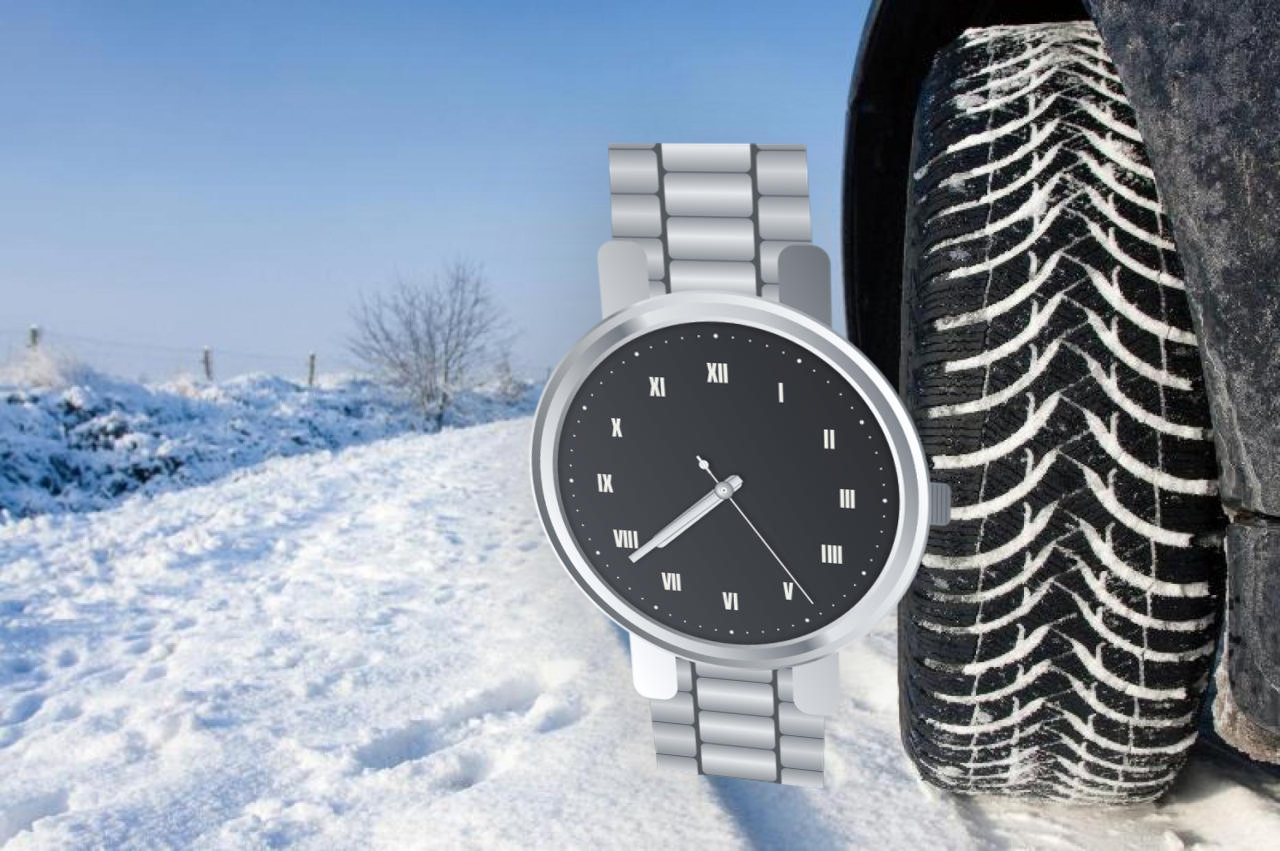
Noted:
**7:38:24**
